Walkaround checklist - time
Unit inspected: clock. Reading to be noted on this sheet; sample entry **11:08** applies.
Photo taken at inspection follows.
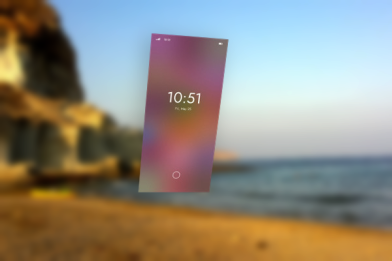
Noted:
**10:51**
